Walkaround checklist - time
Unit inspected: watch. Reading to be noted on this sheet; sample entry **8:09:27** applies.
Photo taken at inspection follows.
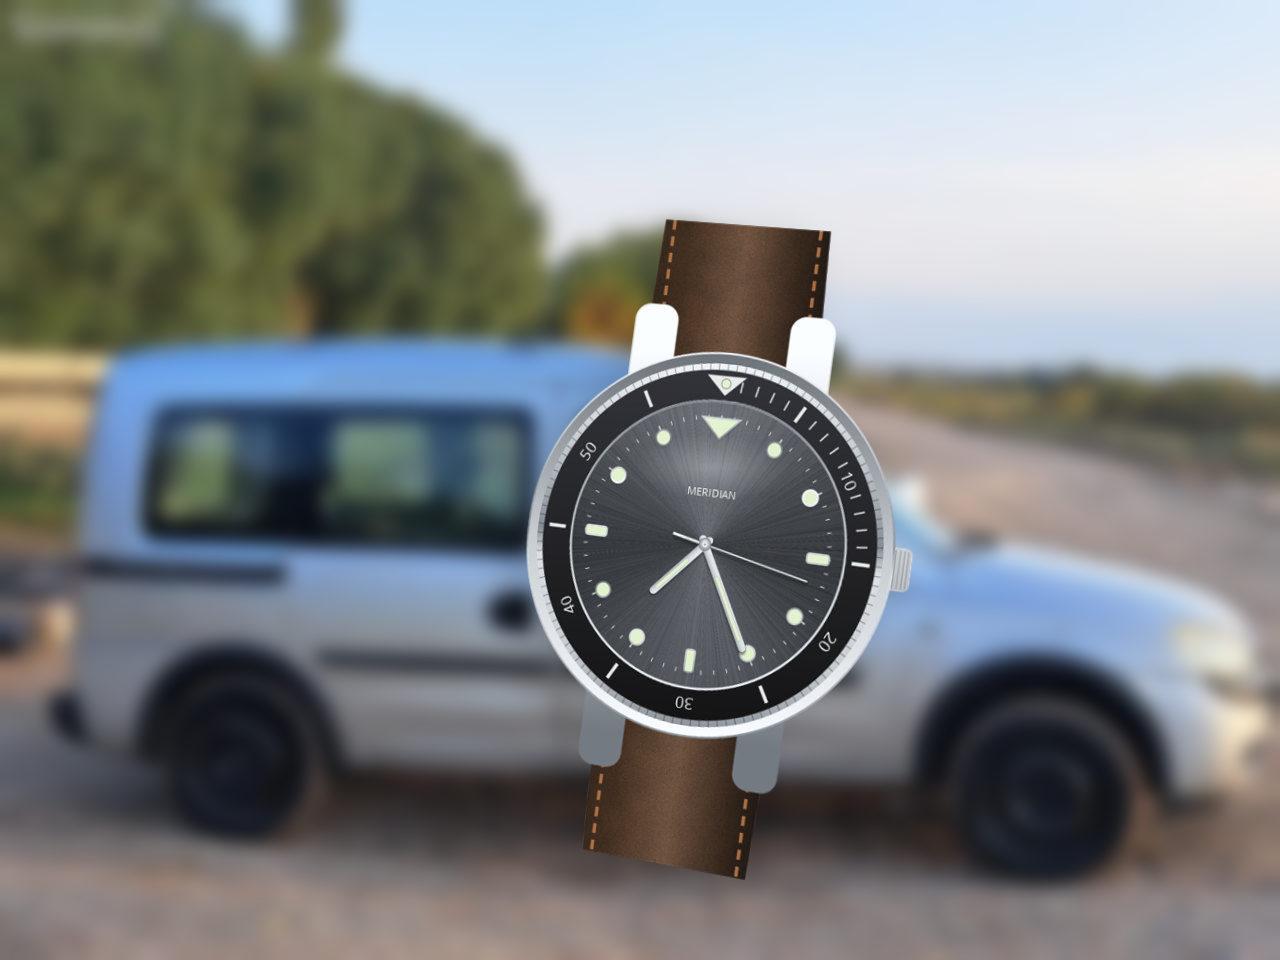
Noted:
**7:25:17**
